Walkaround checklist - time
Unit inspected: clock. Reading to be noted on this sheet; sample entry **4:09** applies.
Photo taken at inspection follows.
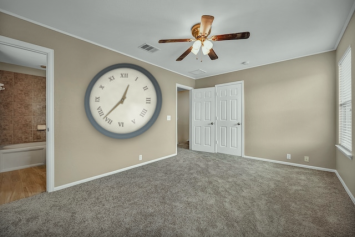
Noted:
**12:37**
